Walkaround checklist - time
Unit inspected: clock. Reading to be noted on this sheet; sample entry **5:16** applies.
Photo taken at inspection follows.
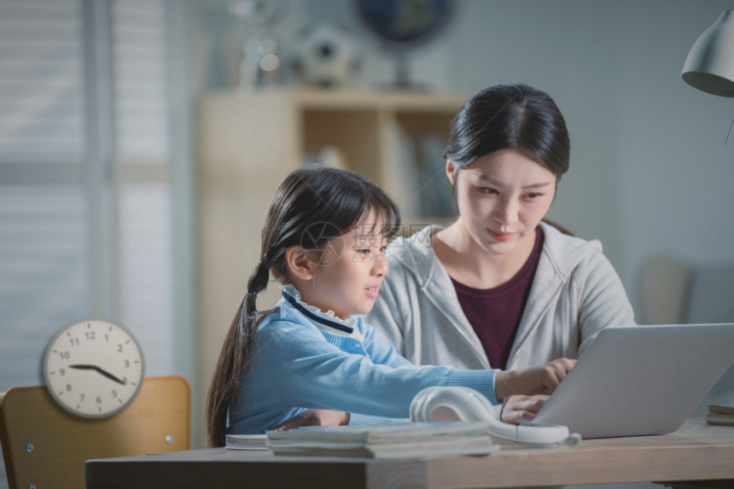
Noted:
**9:21**
